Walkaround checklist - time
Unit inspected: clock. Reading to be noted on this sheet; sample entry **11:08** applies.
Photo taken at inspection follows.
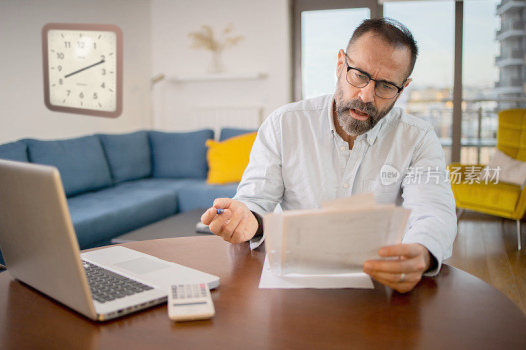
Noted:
**8:11**
